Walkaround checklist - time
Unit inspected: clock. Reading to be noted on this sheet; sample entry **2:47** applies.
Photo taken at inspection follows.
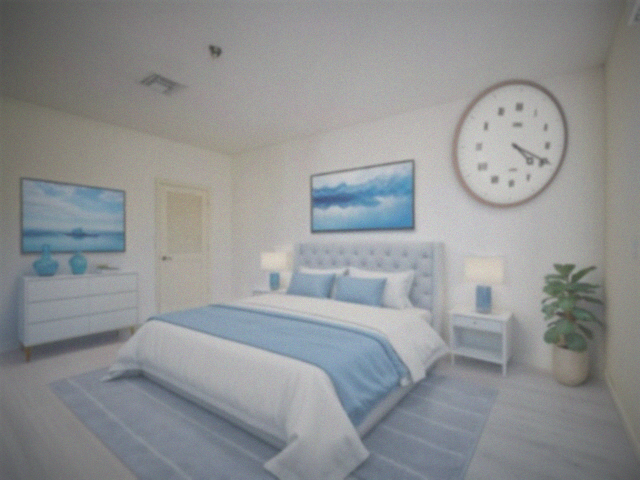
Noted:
**4:19**
